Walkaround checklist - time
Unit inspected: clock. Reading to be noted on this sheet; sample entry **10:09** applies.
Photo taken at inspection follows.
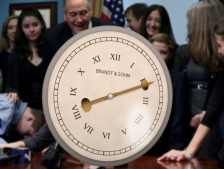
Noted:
**8:11**
